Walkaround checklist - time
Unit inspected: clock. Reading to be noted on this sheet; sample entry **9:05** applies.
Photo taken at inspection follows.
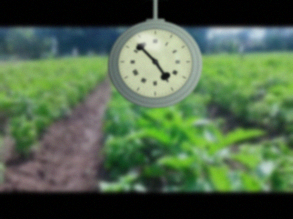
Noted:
**4:53**
